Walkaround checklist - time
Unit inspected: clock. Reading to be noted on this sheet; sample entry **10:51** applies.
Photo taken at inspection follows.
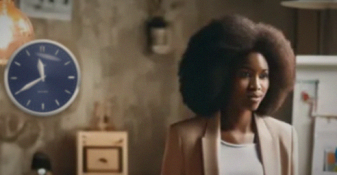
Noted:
**11:40**
